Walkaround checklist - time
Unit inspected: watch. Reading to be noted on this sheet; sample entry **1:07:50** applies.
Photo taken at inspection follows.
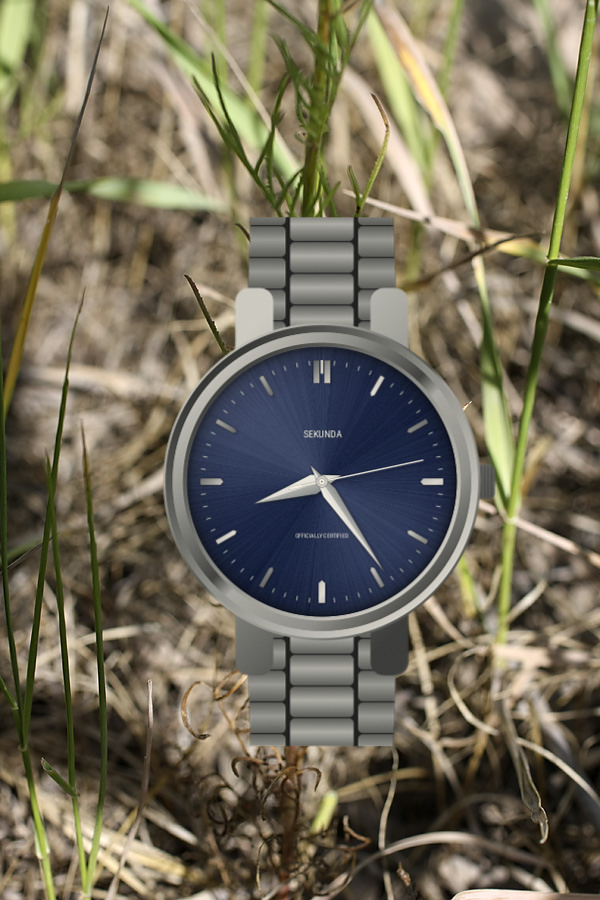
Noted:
**8:24:13**
